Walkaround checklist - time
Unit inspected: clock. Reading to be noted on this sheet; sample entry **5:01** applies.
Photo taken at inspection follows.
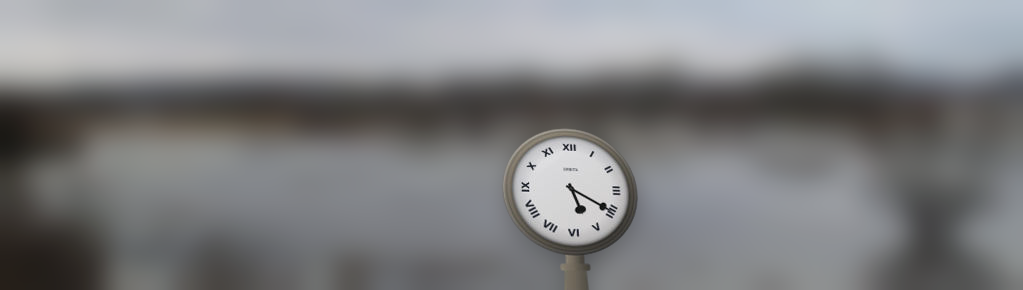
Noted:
**5:20**
